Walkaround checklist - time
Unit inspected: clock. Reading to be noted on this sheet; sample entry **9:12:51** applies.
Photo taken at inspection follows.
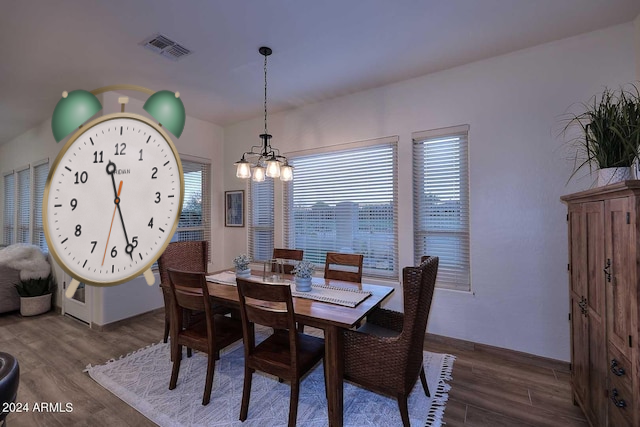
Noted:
**11:26:32**
